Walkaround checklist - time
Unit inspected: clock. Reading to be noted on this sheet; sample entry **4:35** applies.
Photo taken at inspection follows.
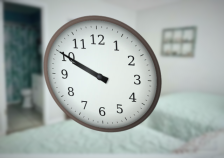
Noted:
**9:50**
